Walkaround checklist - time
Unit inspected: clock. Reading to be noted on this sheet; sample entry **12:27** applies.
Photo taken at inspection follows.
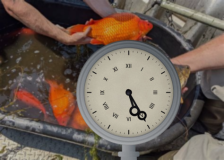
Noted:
**5:25**
